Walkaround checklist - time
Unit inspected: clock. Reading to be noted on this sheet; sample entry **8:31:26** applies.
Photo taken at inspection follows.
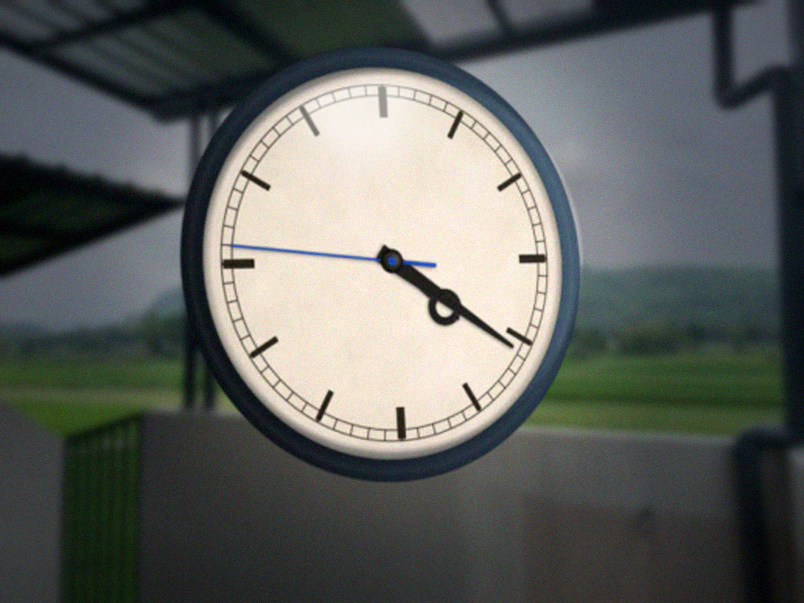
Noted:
**4:20:46**
